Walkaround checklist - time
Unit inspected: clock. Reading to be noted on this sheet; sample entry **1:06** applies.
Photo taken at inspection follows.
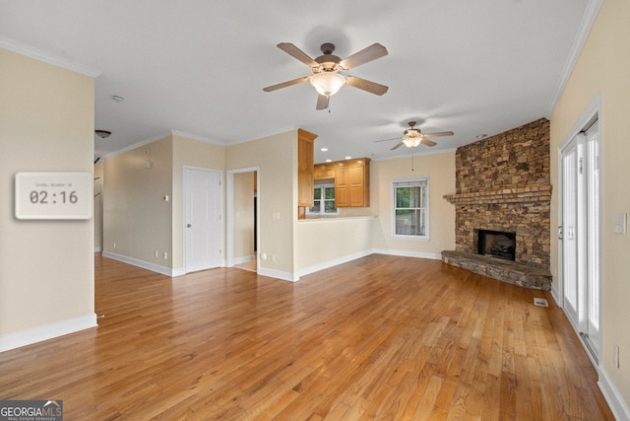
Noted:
**2:16**
